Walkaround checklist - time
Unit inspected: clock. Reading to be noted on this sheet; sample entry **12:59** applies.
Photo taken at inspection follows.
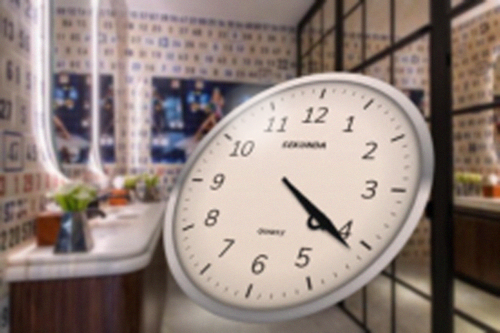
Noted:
**4:21**
